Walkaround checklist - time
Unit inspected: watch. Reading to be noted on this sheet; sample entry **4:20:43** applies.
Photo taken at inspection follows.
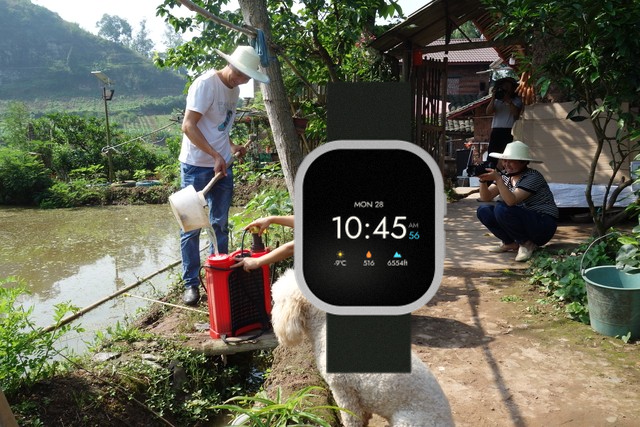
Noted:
**10:45:56**
